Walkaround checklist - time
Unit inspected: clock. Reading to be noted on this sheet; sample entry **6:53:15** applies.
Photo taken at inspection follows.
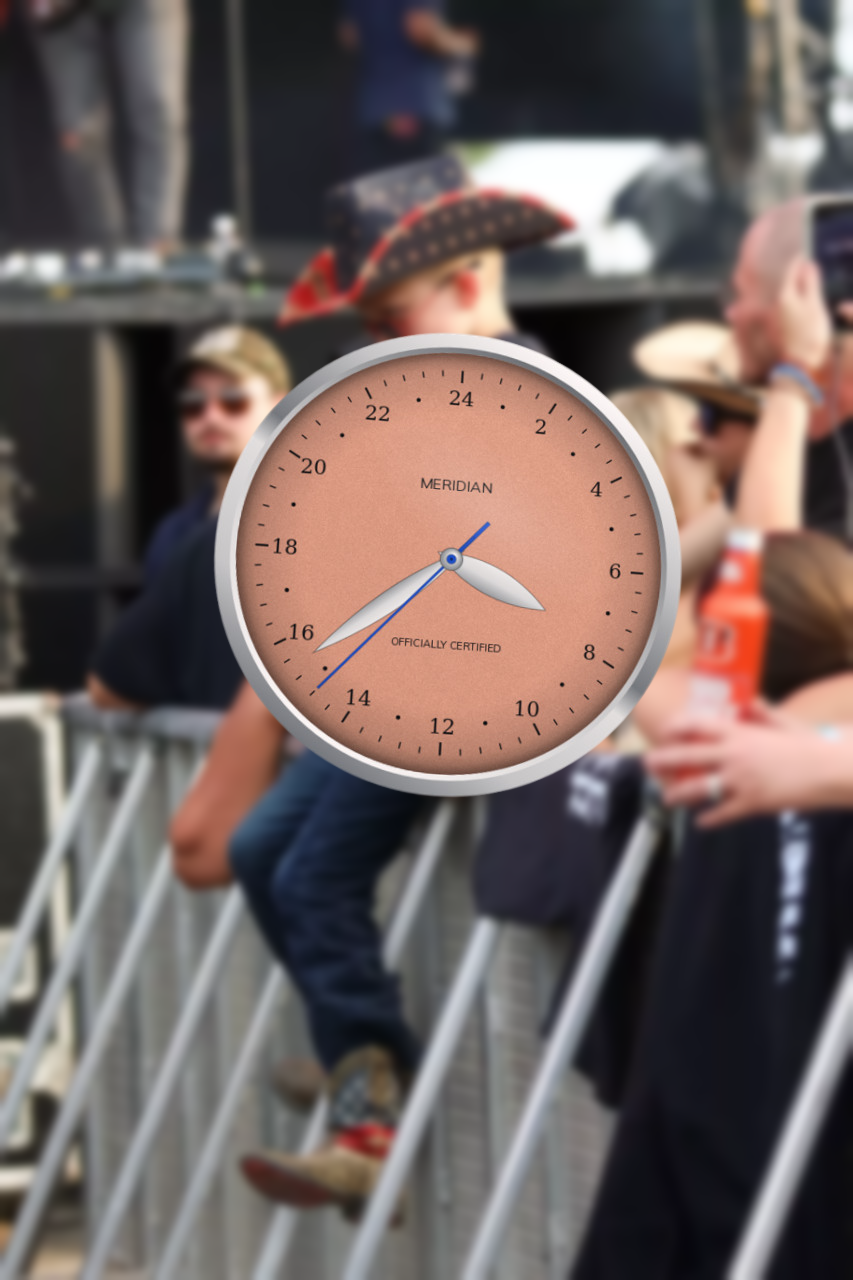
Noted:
**7:38:37**
